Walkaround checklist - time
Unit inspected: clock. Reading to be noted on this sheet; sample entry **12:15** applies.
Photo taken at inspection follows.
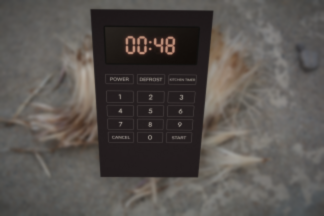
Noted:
**0:48**
